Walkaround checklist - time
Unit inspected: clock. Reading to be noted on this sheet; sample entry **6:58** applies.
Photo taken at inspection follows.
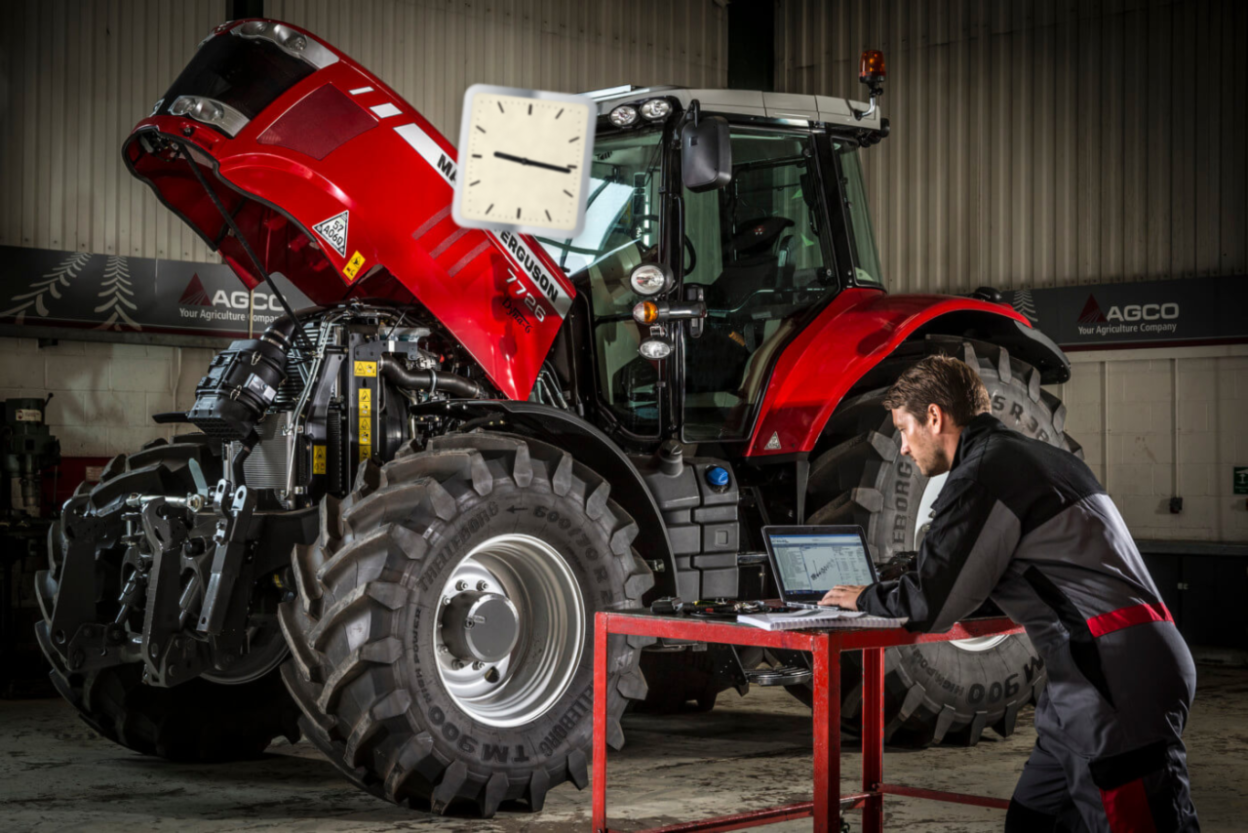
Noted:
**9:16**
